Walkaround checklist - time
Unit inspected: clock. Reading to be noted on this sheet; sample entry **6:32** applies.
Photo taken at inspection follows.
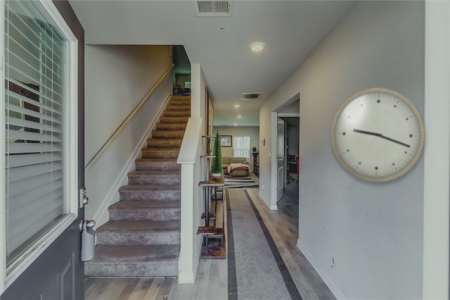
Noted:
**9:18**
